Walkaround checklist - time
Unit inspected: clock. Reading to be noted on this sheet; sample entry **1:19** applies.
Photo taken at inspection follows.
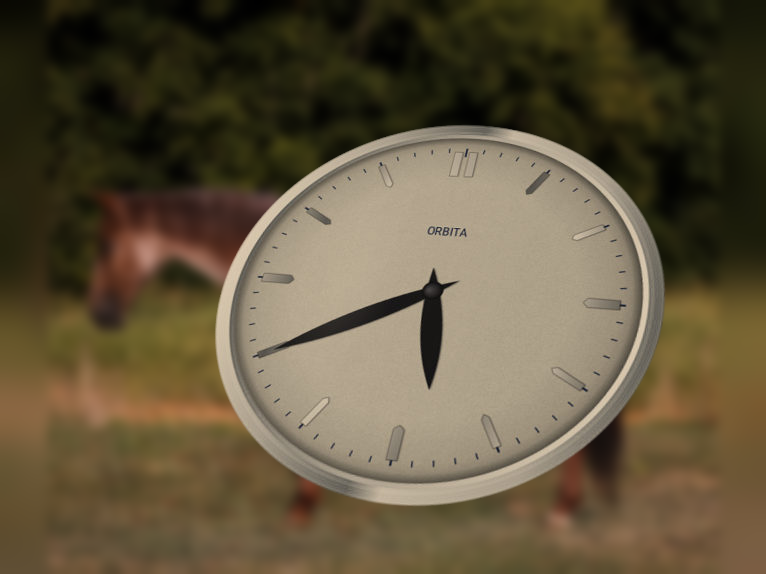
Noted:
**5:40**
